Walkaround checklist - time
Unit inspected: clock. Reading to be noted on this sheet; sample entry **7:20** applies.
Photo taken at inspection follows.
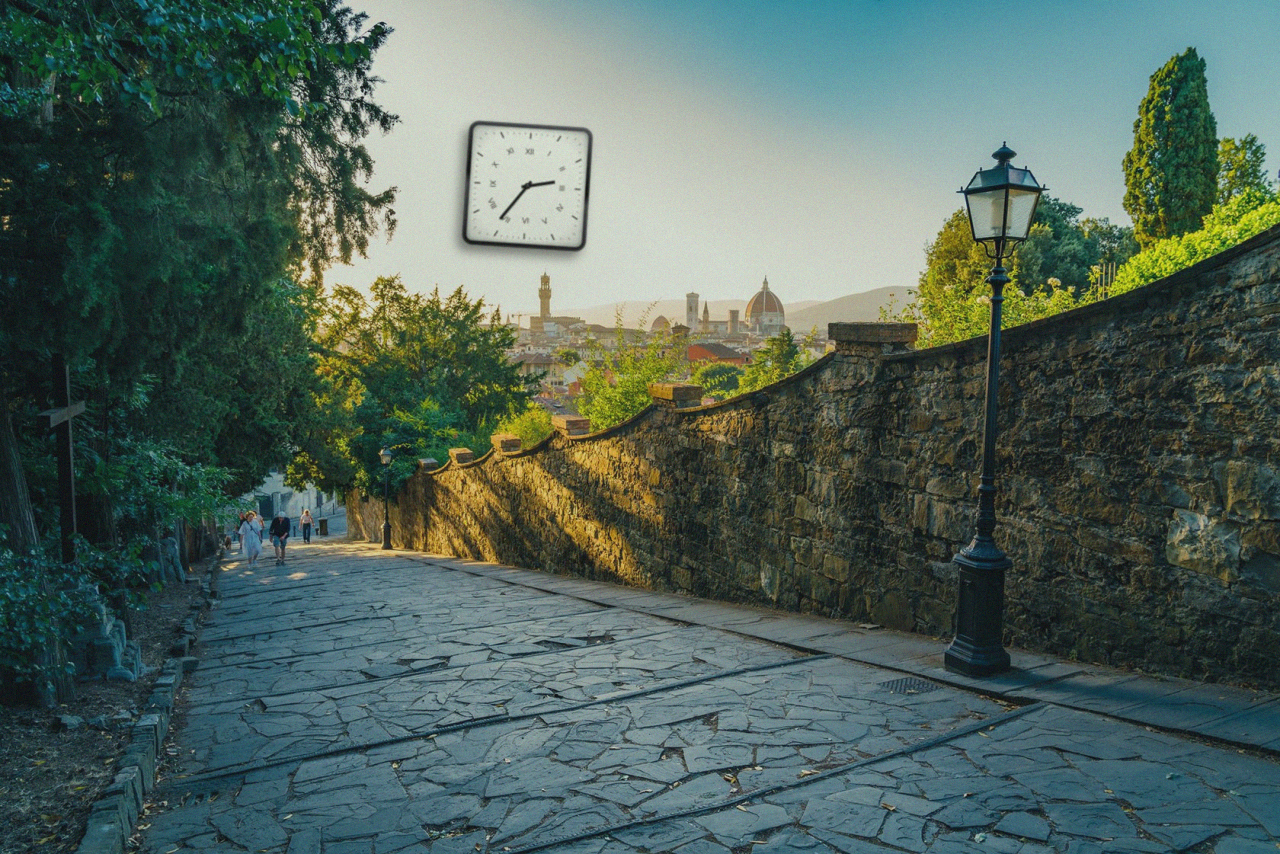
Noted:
**2:36**
